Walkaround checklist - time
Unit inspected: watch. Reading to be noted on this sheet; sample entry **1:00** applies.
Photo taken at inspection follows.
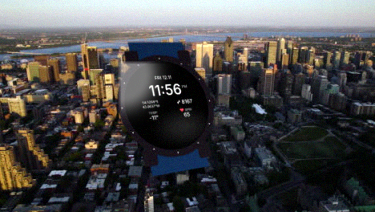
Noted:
**11:56**
